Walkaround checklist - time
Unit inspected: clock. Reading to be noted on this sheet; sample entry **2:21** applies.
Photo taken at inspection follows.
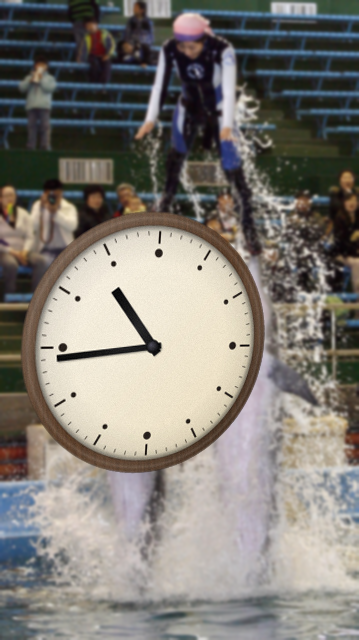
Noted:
**10:44**
